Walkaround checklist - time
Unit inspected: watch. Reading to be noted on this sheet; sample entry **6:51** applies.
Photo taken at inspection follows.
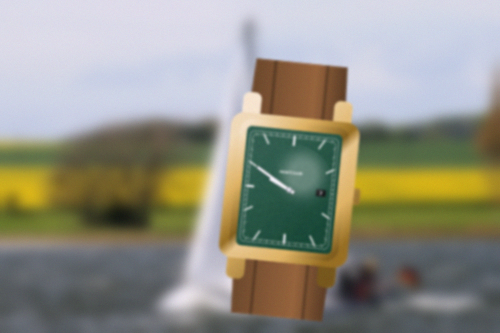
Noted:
**9:50**
